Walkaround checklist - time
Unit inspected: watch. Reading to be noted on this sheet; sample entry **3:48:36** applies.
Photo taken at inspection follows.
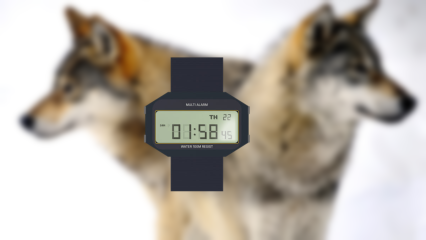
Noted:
**1:58:45**
